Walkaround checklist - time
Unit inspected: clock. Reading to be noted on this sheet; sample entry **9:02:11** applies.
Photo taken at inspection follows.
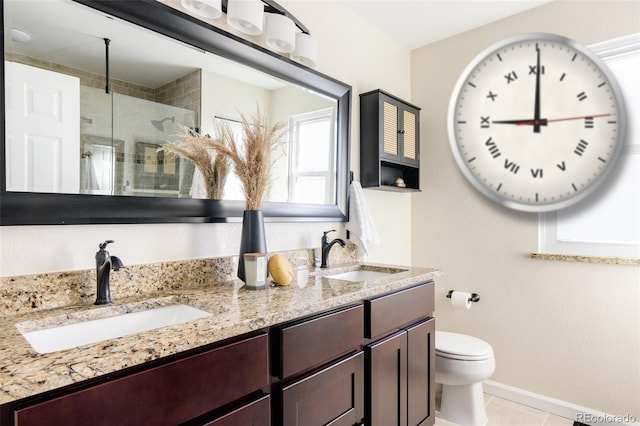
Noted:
**9:00:14**
